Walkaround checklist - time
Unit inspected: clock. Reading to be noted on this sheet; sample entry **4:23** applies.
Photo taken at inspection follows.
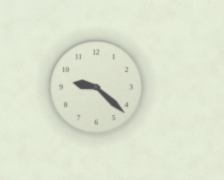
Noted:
**9:22**
